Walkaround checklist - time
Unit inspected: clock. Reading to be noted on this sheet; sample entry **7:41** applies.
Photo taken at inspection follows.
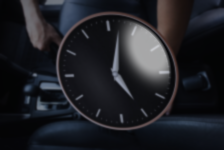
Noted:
**5:02**
